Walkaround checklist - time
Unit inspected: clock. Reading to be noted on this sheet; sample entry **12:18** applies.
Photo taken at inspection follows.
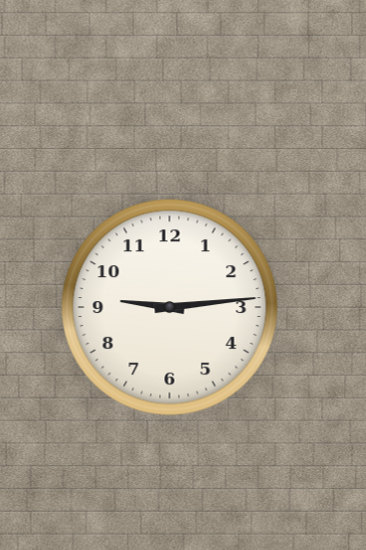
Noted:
**9:14**
